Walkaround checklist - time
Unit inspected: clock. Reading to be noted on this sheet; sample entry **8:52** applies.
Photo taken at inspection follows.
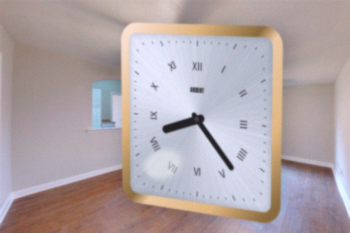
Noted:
**8:23**
